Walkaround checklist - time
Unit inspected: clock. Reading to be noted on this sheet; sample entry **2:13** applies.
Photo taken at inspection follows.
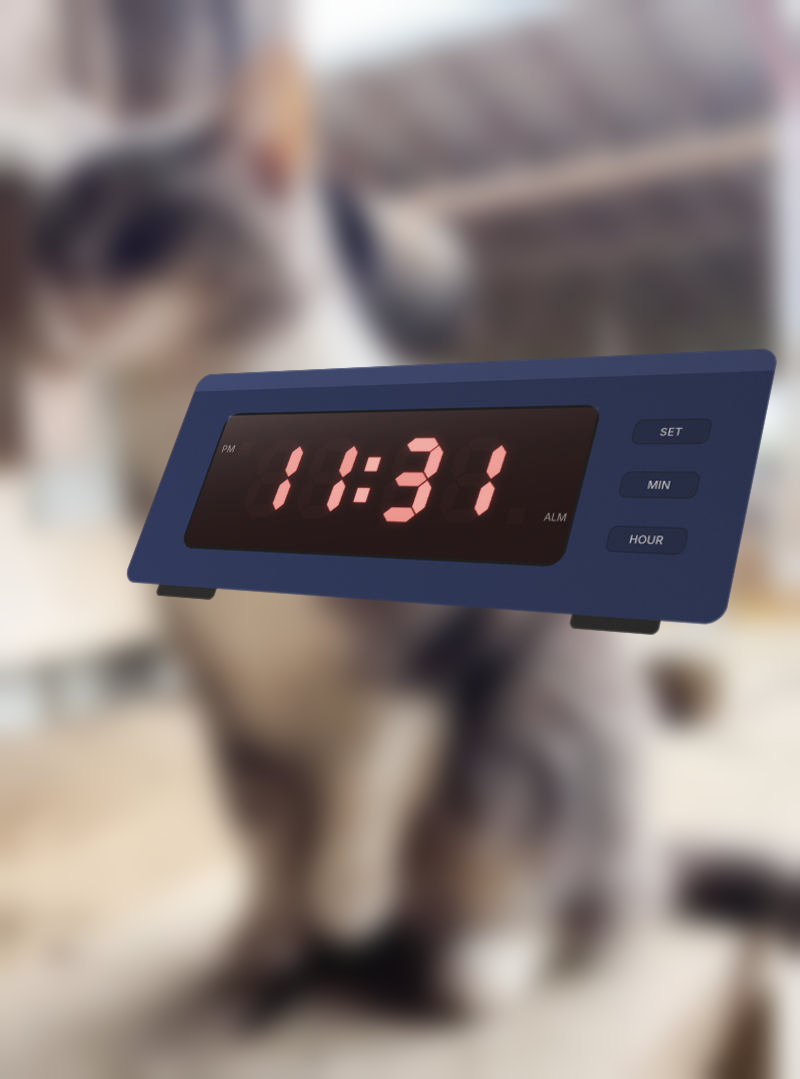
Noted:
**11:31**
